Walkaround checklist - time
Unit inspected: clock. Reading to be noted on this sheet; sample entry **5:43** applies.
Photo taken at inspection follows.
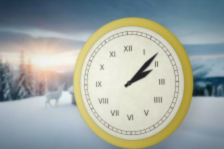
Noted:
**2:08**
